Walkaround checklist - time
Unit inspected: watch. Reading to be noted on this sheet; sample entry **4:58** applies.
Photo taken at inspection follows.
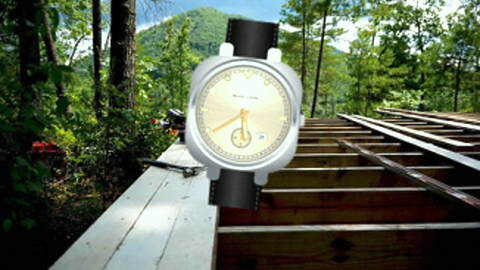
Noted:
**5:39**
